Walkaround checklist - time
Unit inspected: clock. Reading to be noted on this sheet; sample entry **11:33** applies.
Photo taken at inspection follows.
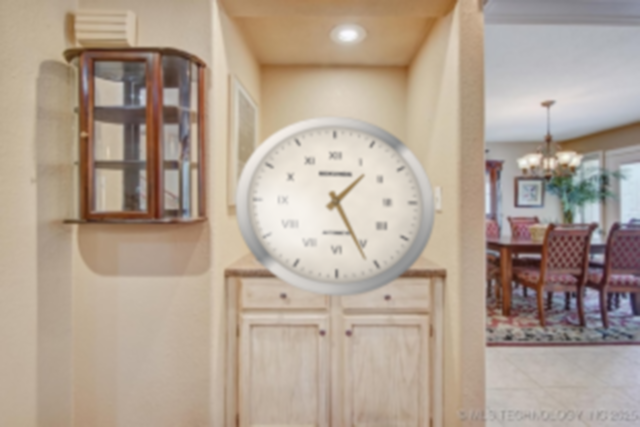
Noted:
**1:26**
